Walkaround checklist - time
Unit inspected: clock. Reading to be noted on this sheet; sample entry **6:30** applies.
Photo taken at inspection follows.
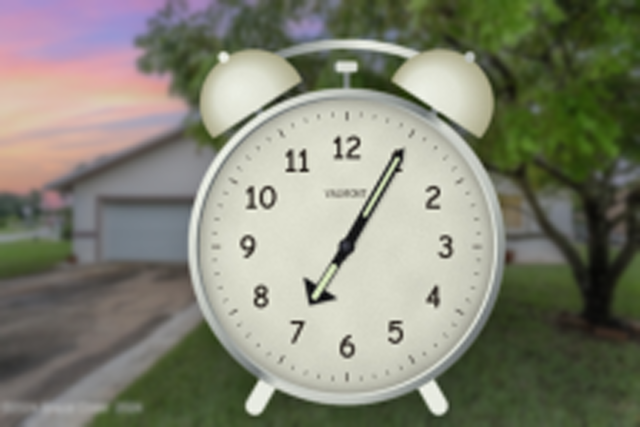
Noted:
**7:05**
